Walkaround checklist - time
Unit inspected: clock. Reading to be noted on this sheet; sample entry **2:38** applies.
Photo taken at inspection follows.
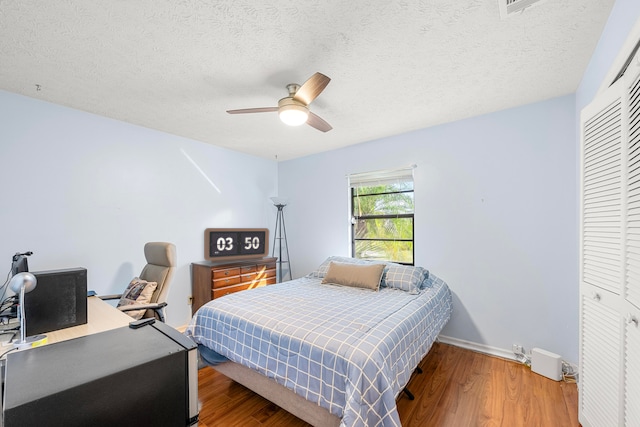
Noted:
**3:50**
